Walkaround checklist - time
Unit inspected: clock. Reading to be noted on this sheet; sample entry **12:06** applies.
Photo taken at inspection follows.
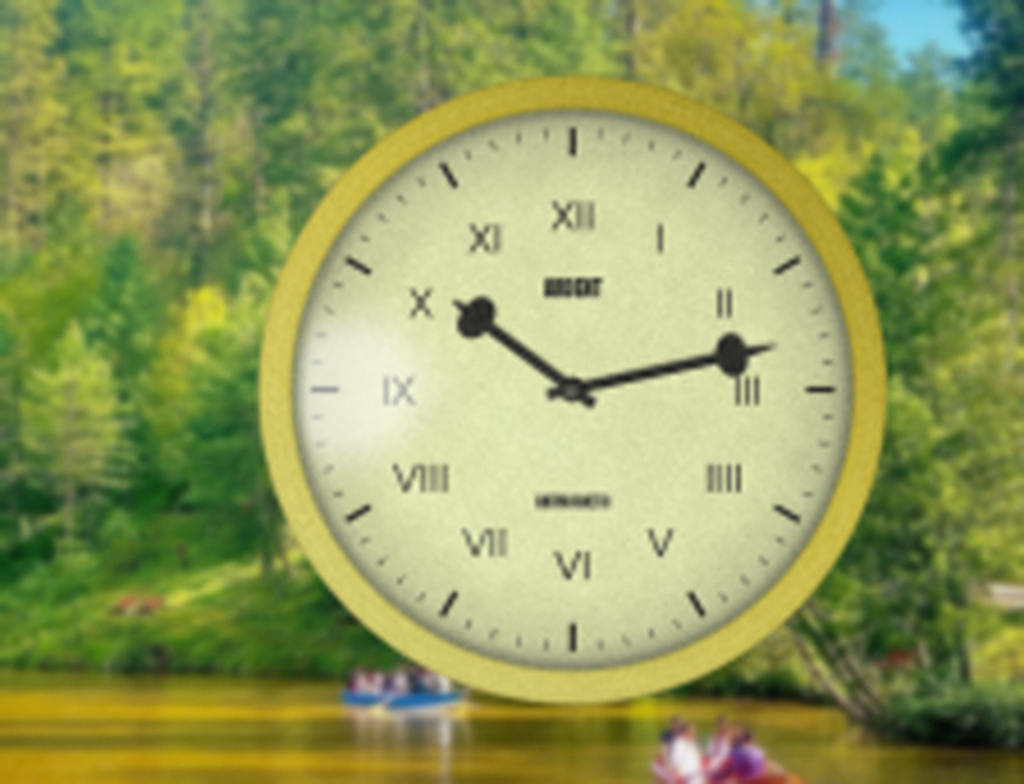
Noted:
**10:13**
